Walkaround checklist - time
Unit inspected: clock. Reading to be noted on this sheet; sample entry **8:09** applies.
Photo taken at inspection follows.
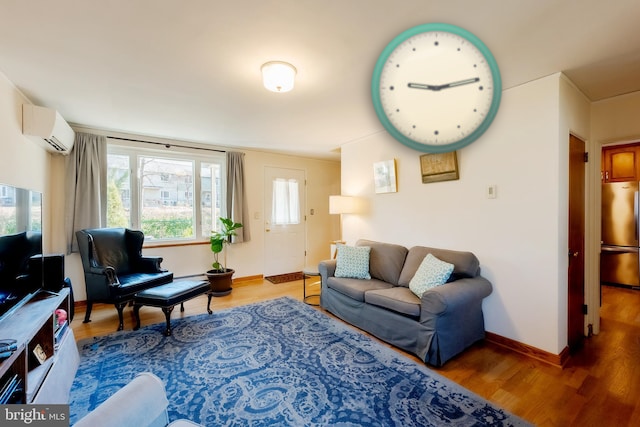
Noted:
**9:13**
